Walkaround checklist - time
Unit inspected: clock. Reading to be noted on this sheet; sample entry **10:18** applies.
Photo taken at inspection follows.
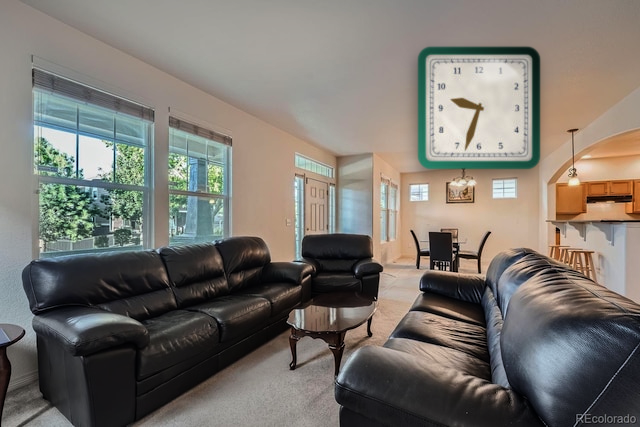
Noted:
**9:33**
